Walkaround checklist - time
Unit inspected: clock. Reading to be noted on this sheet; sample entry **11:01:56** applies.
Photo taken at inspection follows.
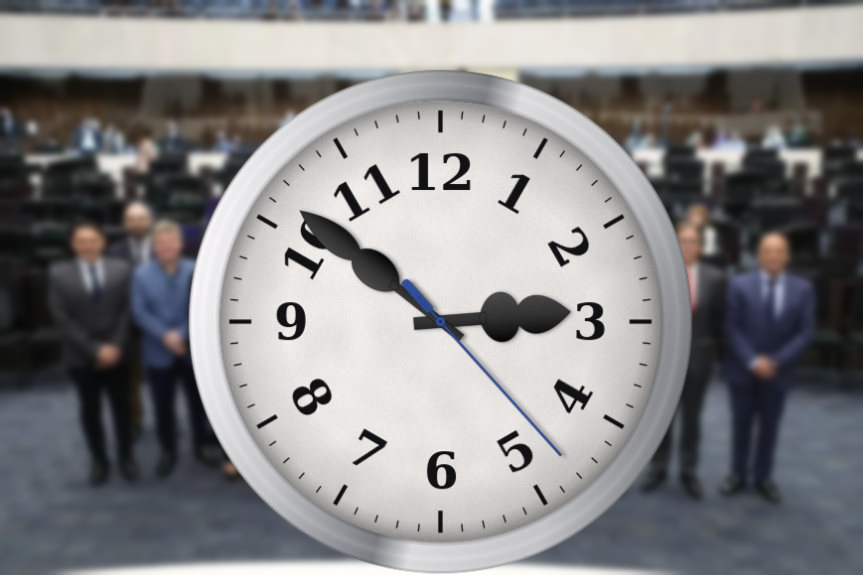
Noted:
**2:51:23**
